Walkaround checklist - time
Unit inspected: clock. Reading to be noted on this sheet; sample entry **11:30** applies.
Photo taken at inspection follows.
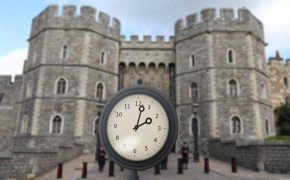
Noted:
**2:02**
